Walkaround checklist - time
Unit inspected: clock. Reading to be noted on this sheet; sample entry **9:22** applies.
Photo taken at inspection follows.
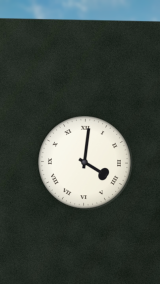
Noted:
**4:01**
